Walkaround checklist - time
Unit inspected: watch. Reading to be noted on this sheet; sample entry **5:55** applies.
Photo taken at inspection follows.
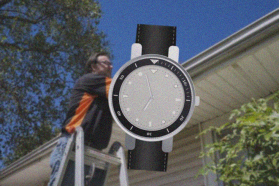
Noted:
**6:57**
